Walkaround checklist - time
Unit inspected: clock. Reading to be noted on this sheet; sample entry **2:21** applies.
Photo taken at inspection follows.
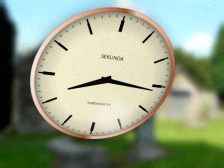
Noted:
**8:16**
